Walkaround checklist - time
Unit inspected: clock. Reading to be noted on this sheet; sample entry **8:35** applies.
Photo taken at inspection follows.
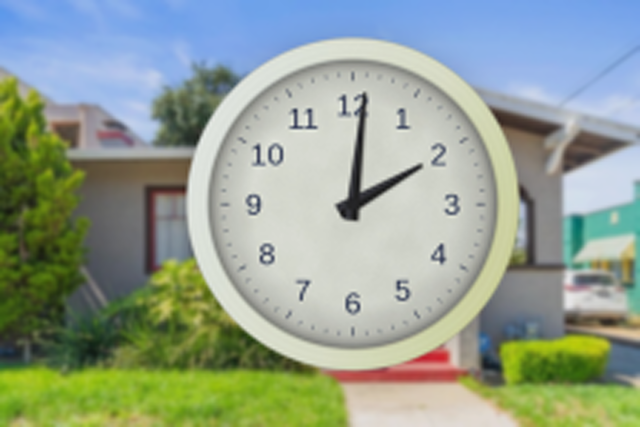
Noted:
**2:01**
